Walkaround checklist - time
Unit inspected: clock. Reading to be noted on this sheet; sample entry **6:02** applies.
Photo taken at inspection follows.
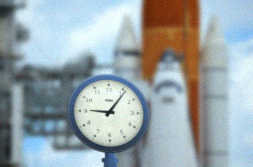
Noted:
**9:06**
